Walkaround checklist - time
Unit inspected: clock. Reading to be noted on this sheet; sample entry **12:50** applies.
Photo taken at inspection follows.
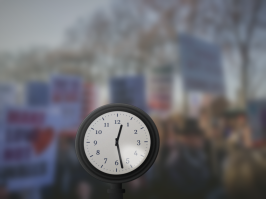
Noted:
**12:28**
